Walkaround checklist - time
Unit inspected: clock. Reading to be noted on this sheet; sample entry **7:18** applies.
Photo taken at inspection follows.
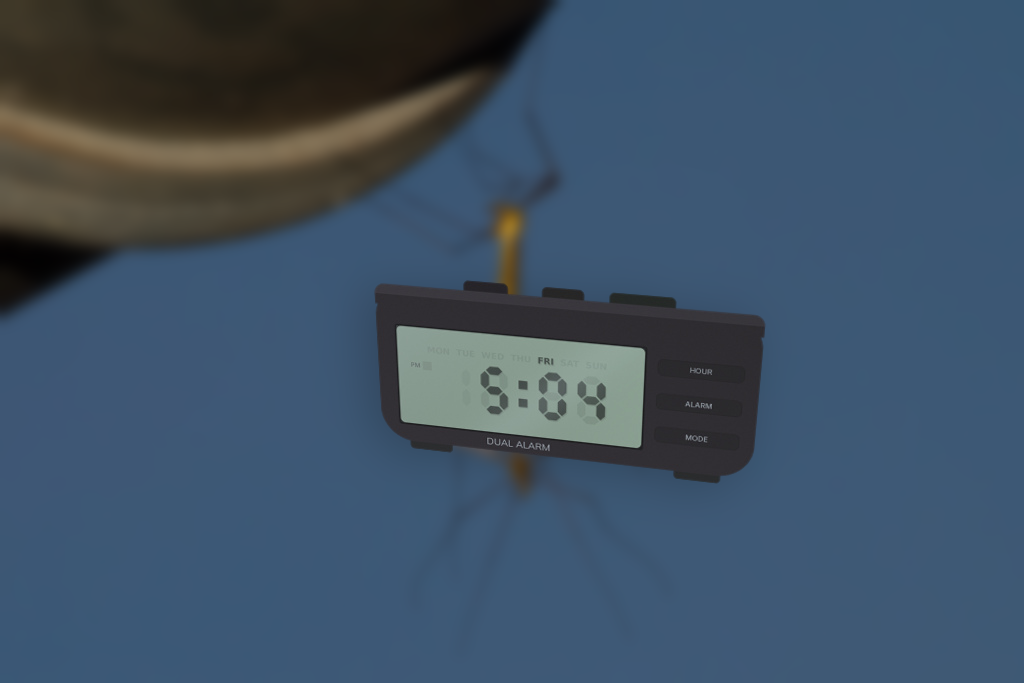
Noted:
**5:04**
